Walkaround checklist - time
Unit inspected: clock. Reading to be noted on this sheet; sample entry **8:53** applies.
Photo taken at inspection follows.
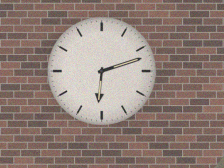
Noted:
**6:12**
